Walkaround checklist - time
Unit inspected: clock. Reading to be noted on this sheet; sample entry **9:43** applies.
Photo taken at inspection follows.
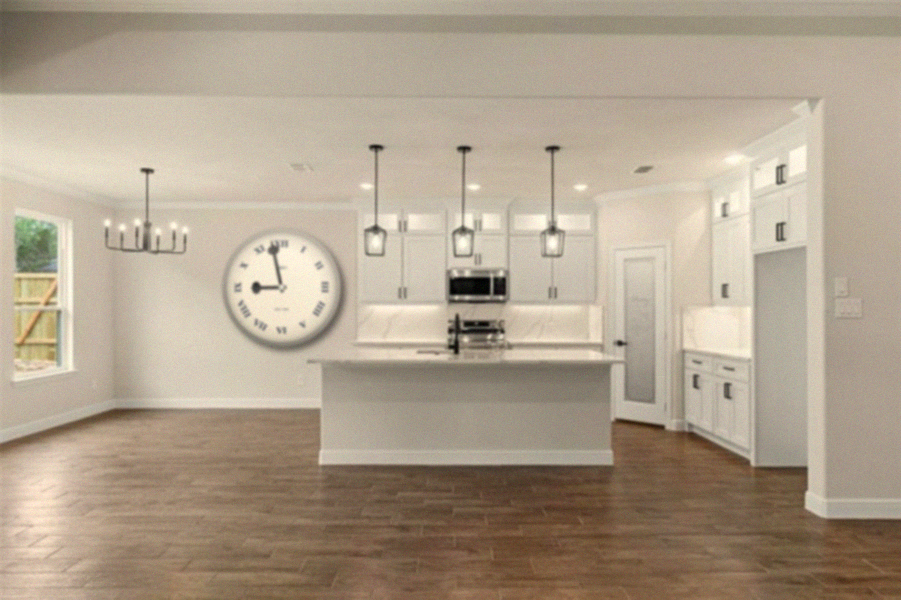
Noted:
**8:58**
